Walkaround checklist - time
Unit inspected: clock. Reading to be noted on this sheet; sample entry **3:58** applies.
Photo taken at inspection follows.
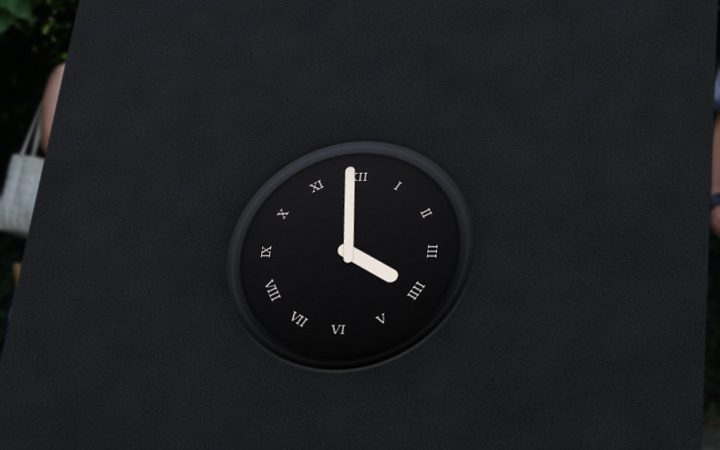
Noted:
**3:59**
